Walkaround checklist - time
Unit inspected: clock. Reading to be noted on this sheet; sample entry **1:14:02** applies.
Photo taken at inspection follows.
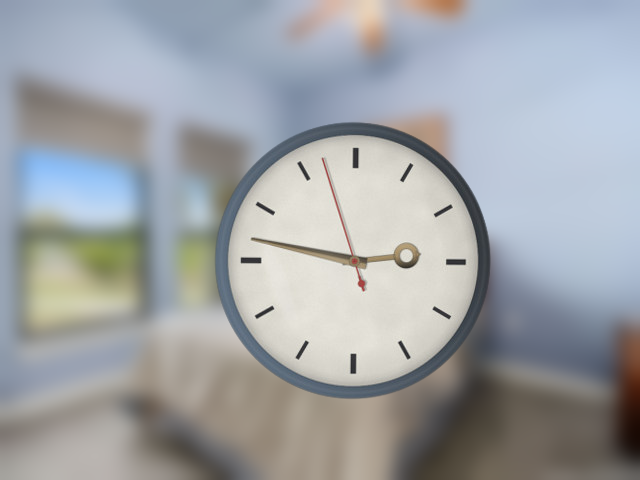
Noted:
**2:46:57**
